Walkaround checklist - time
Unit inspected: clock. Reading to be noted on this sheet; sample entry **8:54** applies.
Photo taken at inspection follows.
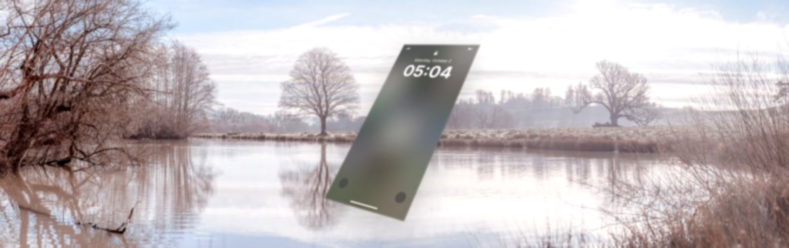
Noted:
**5:04**
